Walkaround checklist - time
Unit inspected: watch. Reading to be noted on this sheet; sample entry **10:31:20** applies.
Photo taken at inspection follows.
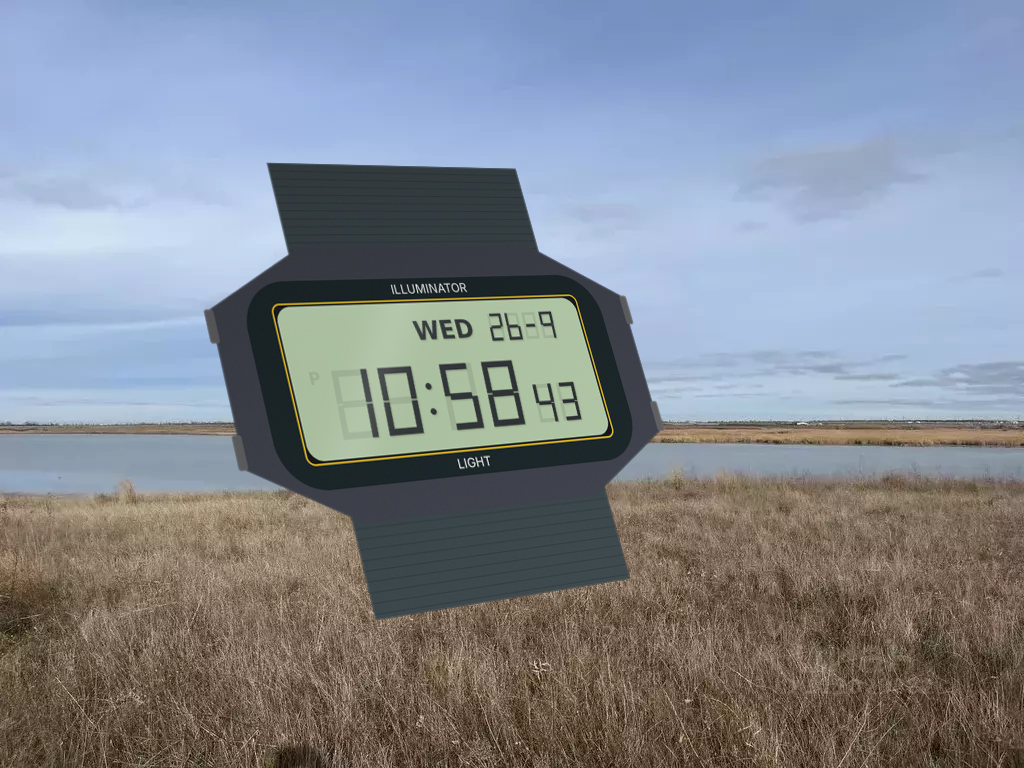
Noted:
**10:58:43**
